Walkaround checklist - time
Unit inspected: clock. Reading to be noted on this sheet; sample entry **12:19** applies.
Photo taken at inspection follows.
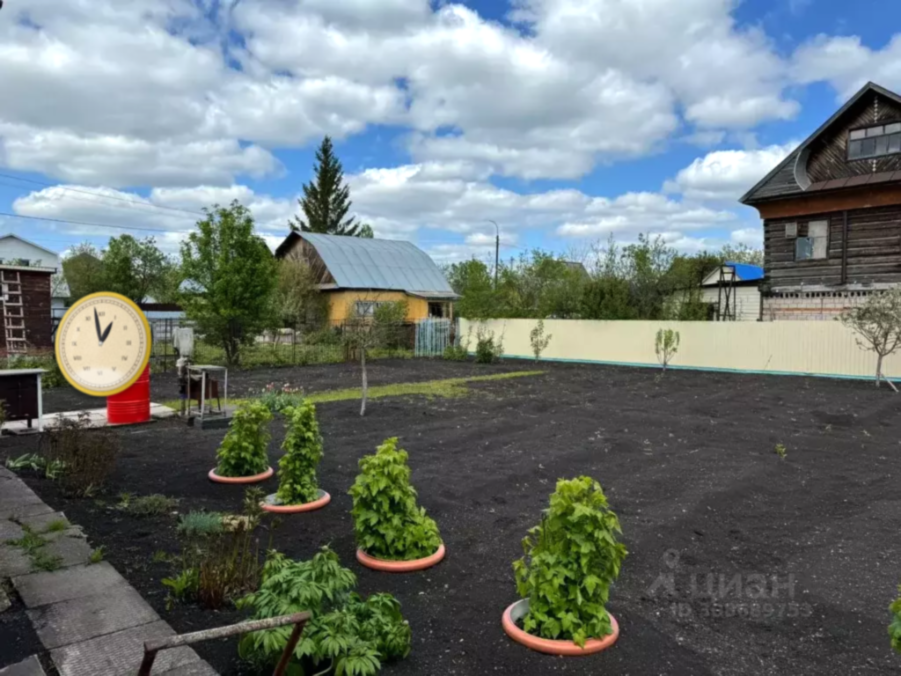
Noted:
**12:58**
